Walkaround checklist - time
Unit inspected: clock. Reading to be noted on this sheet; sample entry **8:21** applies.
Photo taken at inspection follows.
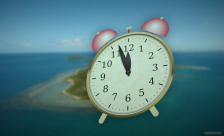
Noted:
**11:57**
